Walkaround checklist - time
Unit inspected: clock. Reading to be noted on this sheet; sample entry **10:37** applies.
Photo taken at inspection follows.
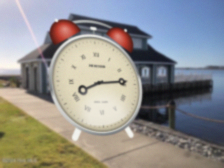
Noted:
**8:14**
